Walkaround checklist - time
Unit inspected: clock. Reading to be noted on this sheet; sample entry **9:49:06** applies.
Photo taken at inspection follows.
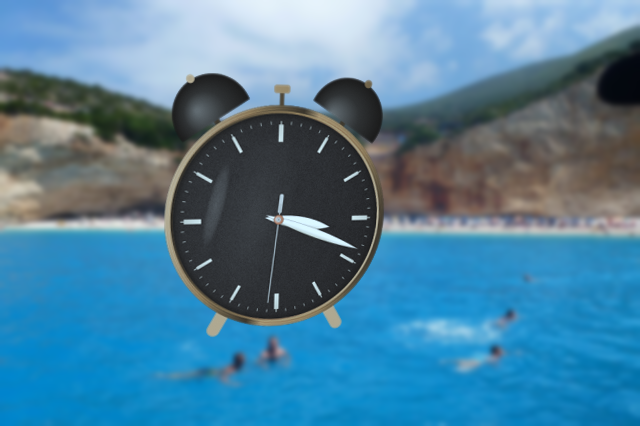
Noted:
**3:18:31**
